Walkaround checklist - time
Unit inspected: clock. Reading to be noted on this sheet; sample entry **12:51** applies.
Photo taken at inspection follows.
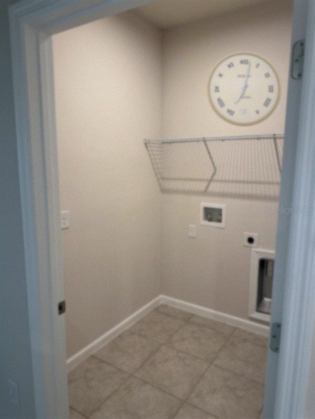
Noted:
**7:02**
